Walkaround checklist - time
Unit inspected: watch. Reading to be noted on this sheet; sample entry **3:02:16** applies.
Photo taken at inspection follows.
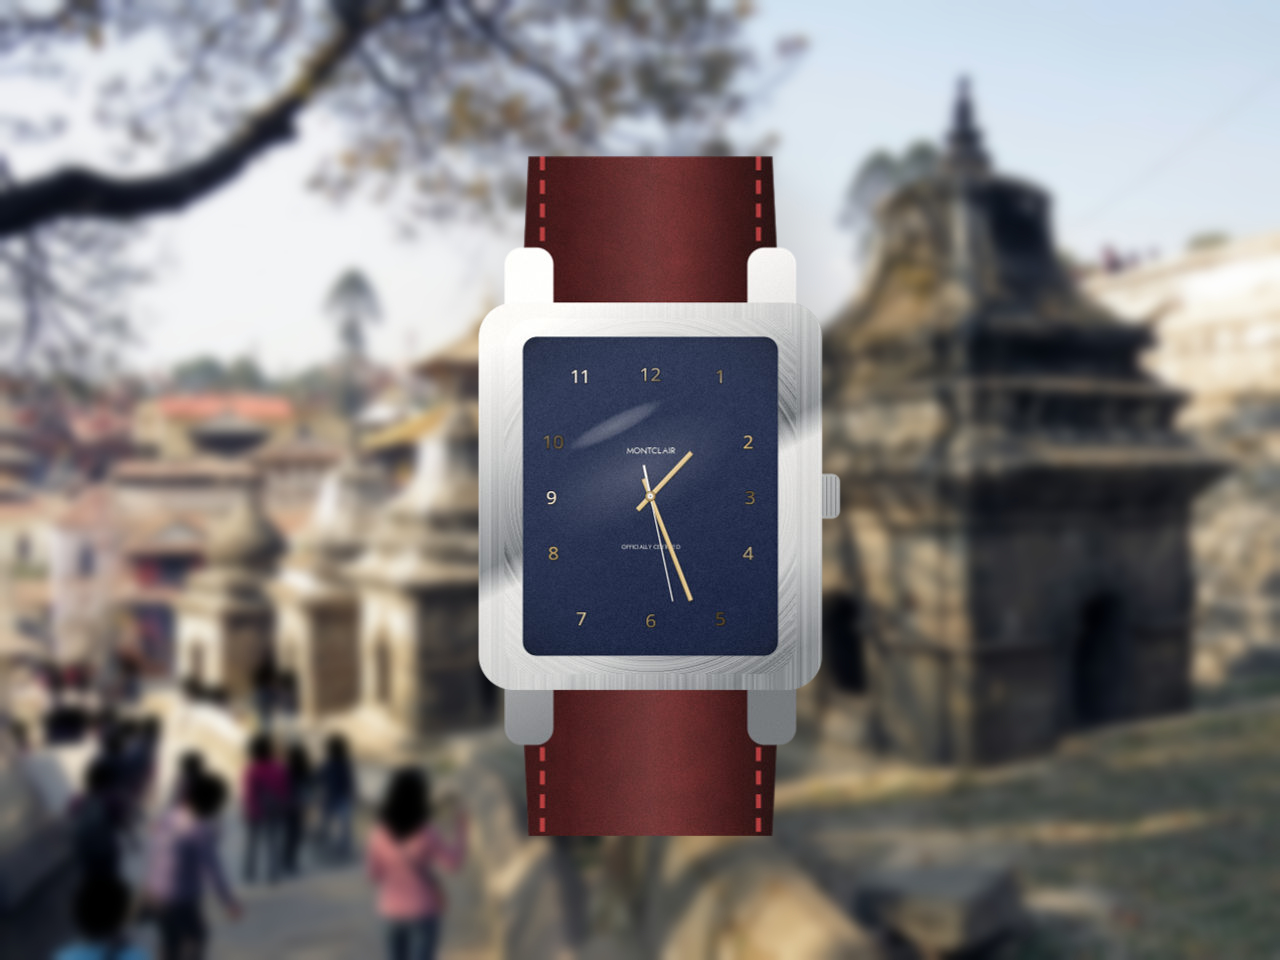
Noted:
**1:26:28**
